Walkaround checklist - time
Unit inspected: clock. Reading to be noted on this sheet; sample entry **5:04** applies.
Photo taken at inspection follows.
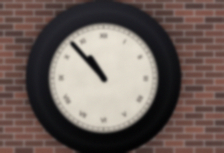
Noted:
**10:53**
